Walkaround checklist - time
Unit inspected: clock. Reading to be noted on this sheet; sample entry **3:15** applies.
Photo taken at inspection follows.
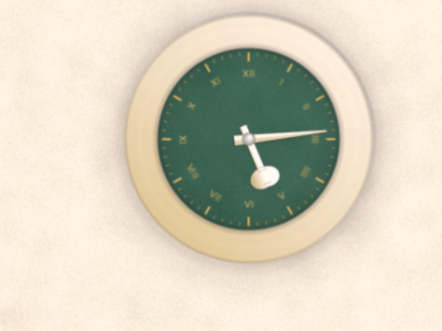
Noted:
**5:14**
